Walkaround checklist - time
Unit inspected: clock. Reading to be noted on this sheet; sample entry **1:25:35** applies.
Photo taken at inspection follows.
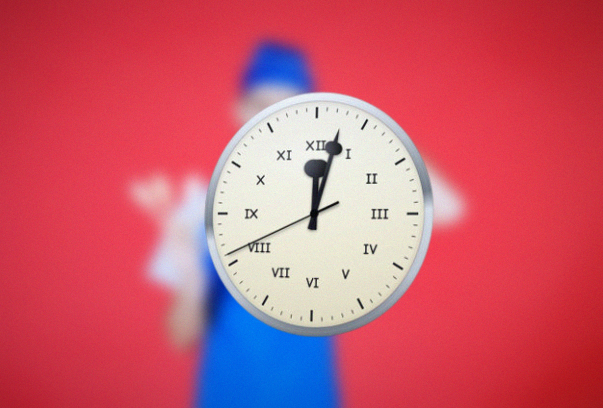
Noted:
**12:02:41**
